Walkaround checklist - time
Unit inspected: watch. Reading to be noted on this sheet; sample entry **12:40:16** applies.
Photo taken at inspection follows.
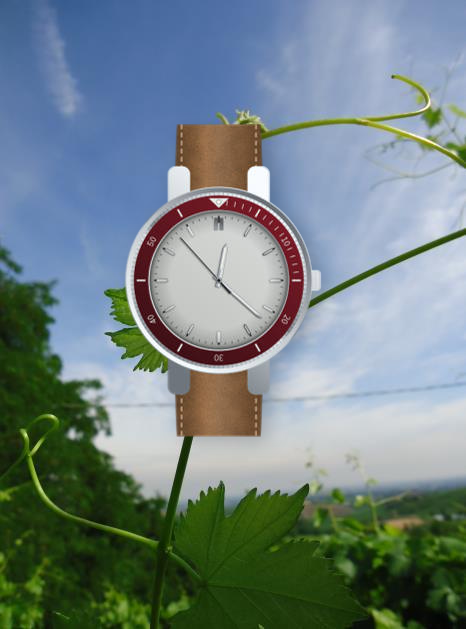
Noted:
**12:21:53**
